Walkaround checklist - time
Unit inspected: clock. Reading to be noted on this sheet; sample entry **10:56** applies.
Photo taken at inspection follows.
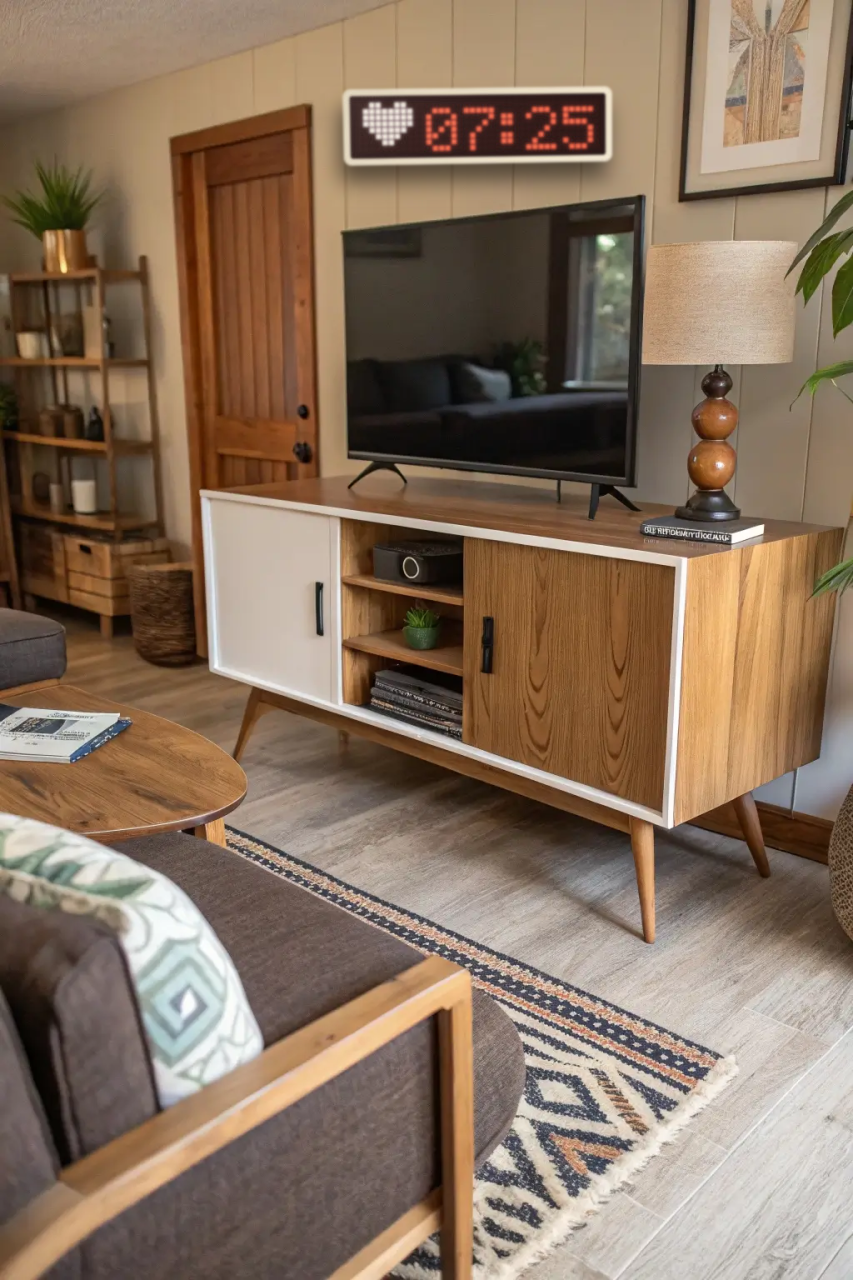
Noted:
**7:25**
